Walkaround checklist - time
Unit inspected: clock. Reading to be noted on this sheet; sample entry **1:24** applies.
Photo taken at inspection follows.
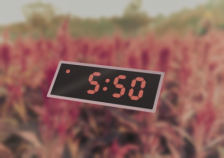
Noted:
**5:50**
